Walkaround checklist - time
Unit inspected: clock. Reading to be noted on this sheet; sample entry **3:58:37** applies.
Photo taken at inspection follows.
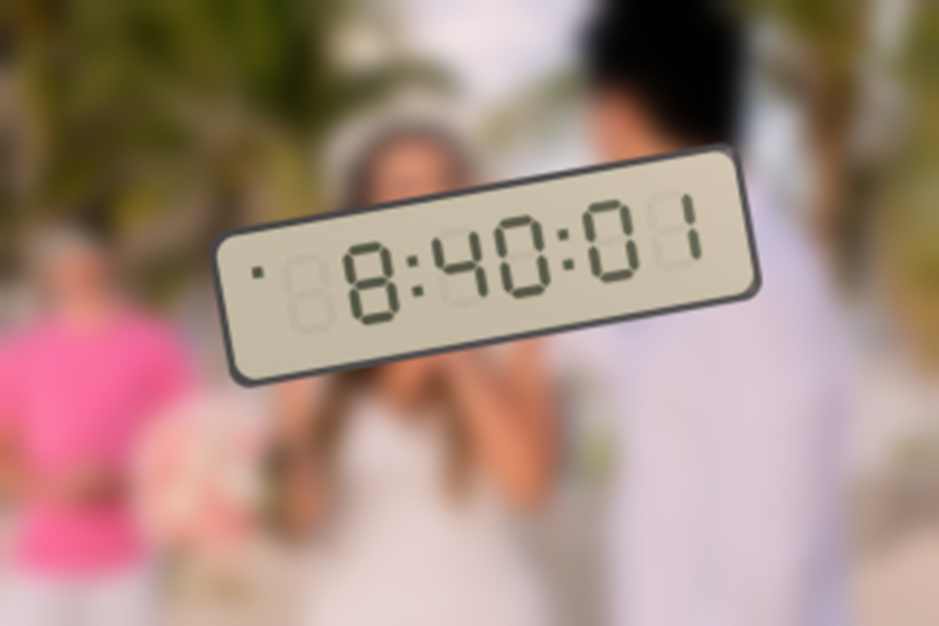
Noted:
**8:40:01**
